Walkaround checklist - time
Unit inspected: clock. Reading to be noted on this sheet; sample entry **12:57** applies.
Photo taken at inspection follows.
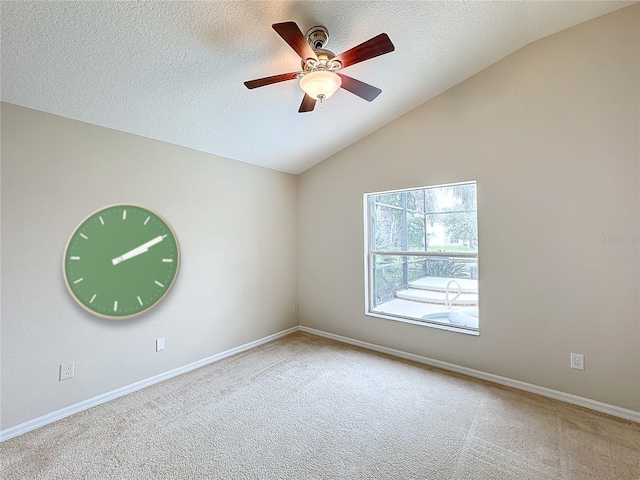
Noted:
**2:10**
